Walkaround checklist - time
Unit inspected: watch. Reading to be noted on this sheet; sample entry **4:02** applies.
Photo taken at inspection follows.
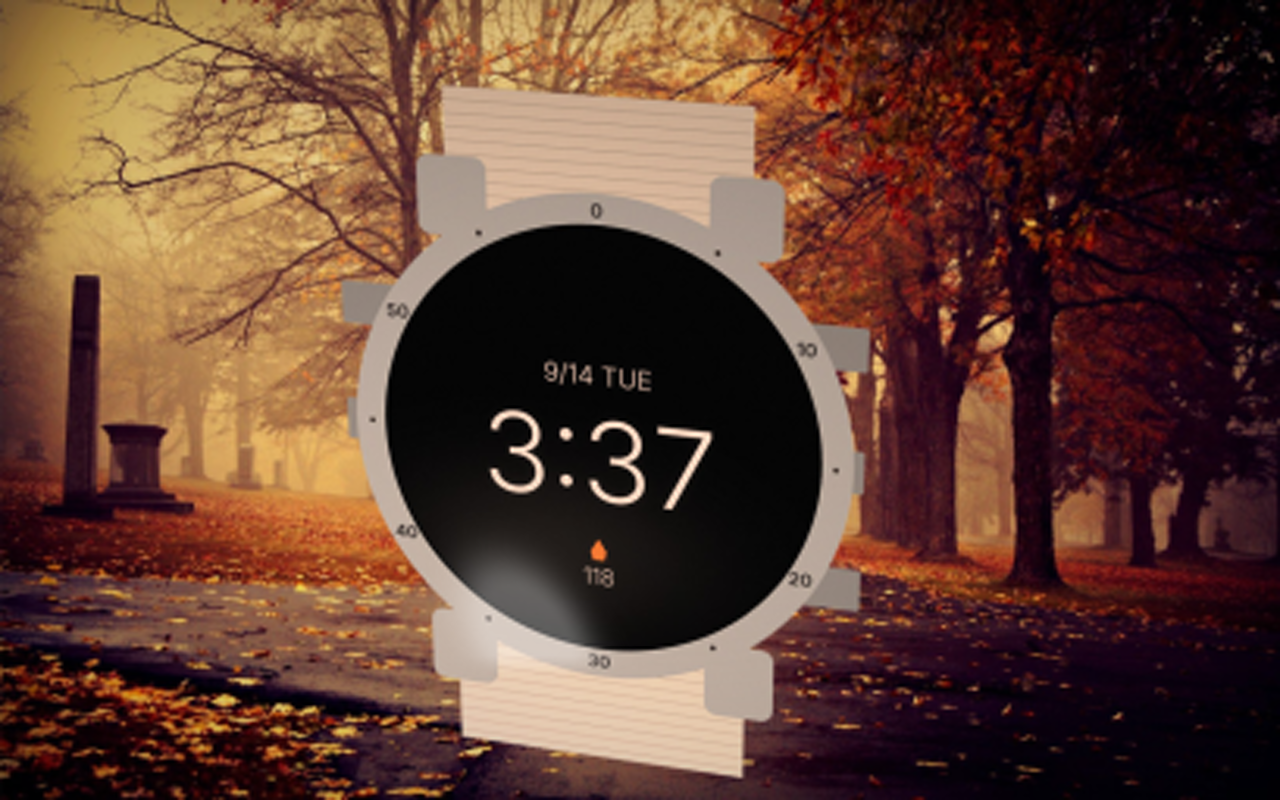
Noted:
**3:37**
